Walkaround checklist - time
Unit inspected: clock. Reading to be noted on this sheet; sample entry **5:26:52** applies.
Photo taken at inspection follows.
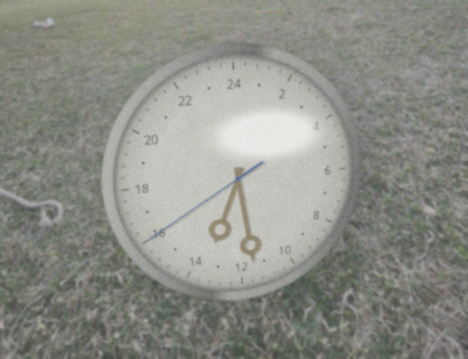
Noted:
**13:28:40**
